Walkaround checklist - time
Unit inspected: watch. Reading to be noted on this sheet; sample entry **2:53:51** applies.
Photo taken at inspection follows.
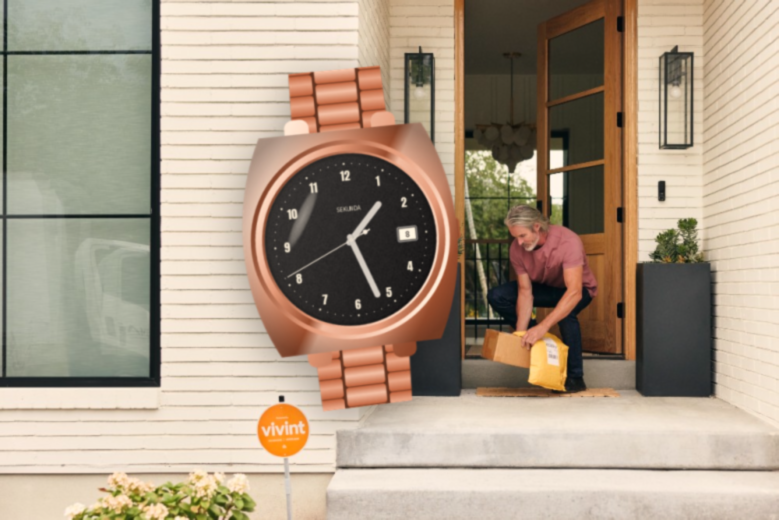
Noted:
**1:26:41**
